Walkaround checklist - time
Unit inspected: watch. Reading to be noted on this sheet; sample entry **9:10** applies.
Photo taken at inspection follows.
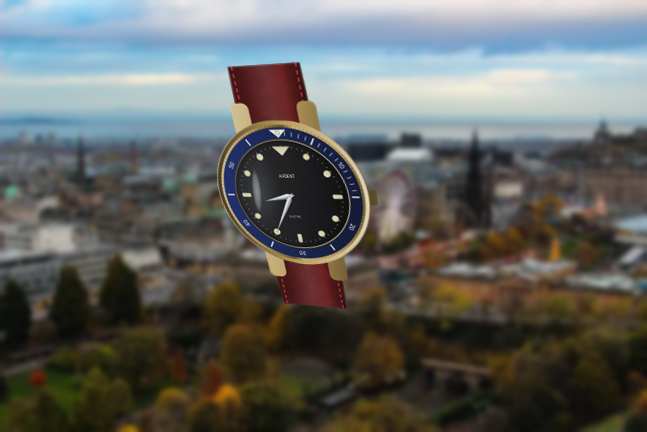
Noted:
**8:35**
